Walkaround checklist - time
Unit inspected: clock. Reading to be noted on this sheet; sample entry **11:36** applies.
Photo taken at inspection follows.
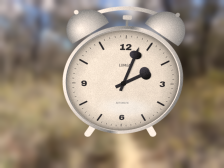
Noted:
**2:03**
